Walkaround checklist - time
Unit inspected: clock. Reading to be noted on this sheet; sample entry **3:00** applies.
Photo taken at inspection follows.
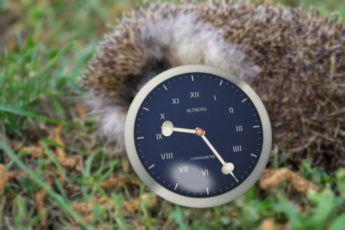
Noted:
**9:25**
